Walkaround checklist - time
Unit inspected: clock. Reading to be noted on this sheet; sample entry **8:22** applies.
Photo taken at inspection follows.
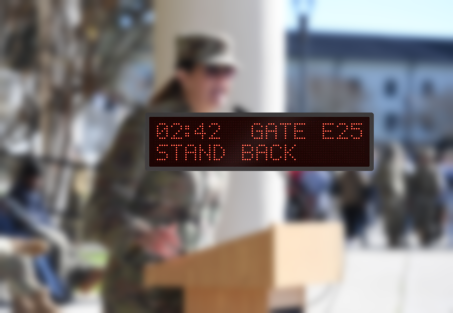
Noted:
**2:42**
